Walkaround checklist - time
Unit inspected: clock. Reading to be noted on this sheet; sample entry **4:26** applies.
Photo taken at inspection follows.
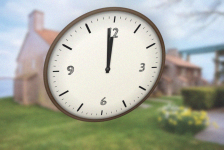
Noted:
**11:59**
